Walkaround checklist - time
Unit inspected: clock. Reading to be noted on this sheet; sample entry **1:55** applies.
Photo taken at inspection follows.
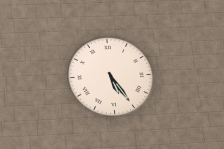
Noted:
**5:25**
